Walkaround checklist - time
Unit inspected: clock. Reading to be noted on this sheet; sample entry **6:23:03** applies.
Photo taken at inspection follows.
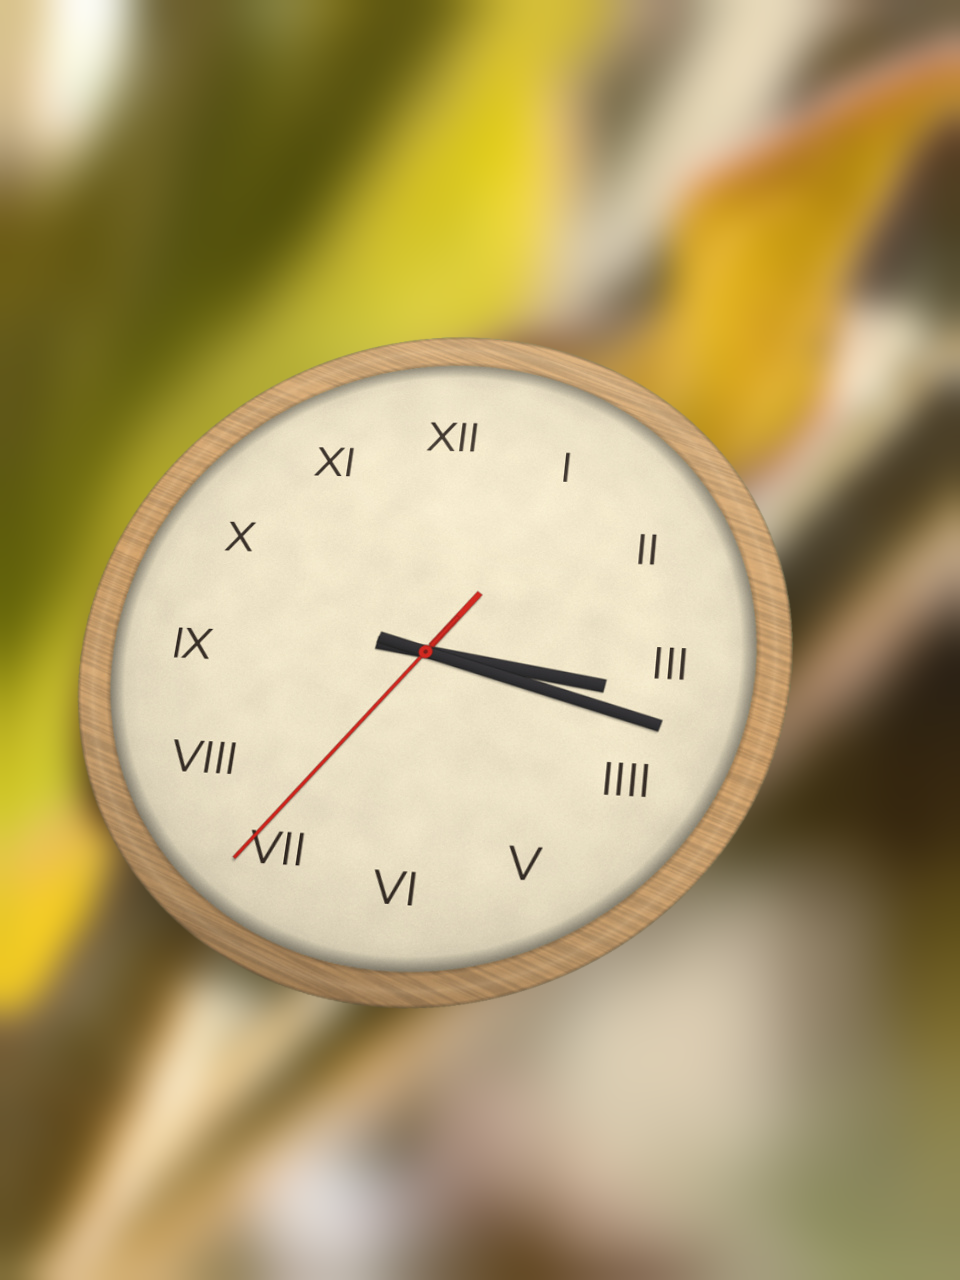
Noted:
**3:17:36**
